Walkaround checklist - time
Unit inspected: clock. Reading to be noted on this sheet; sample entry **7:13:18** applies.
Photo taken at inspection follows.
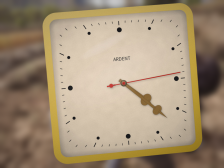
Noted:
**4:22:14**
